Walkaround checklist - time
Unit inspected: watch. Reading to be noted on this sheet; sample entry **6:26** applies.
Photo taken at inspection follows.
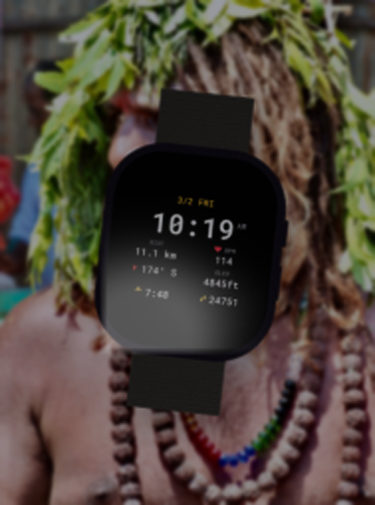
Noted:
**10:19**
